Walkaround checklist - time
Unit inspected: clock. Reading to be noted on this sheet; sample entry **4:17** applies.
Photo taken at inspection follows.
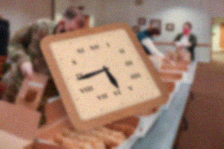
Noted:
**5:44**
